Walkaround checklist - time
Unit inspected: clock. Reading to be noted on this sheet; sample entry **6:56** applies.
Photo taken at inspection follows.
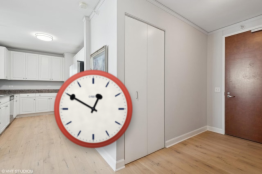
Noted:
**12:50**
